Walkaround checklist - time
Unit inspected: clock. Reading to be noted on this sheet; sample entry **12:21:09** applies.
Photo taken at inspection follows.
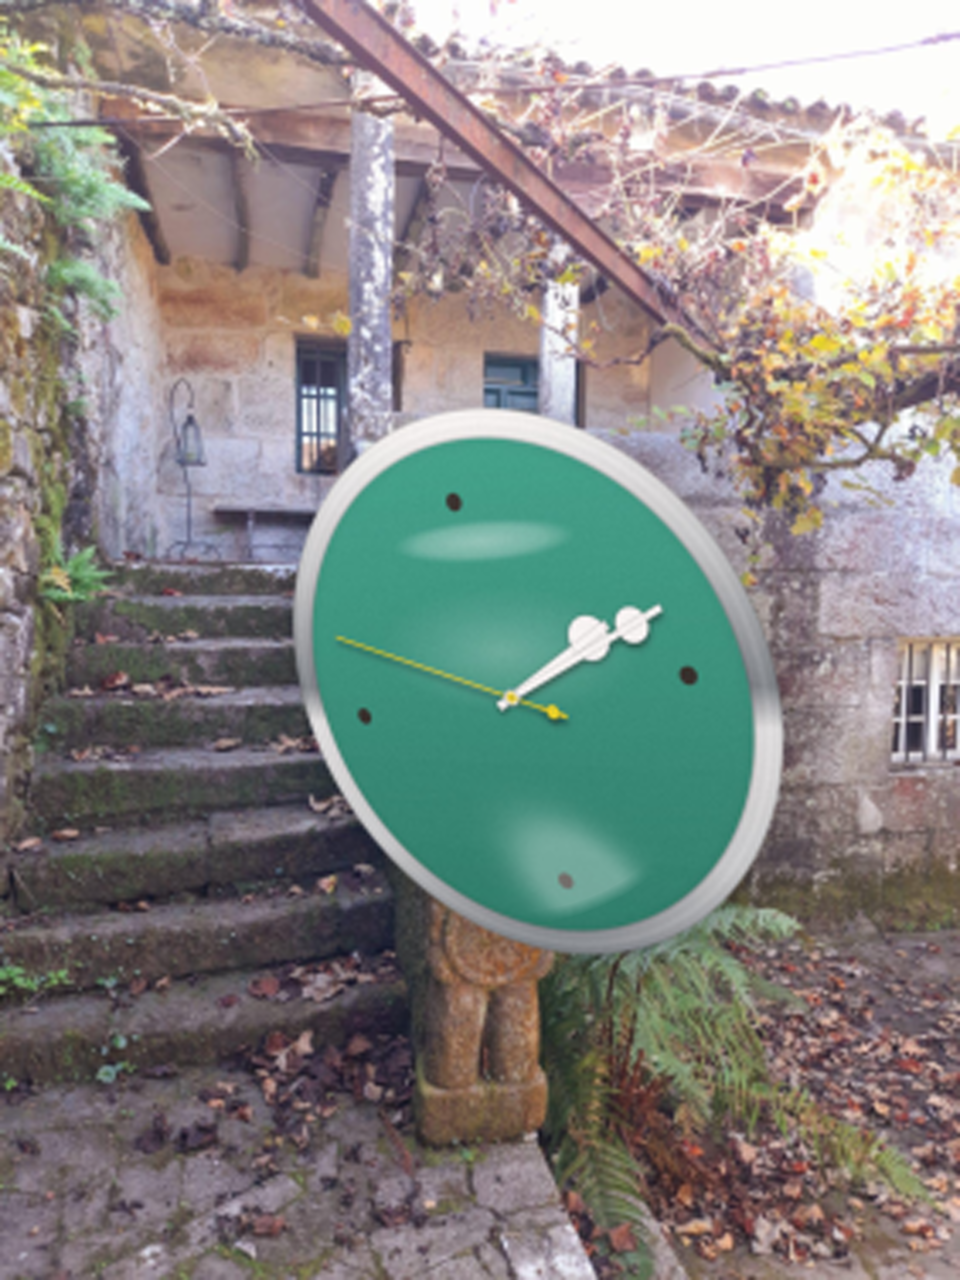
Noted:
**2:11:49**
